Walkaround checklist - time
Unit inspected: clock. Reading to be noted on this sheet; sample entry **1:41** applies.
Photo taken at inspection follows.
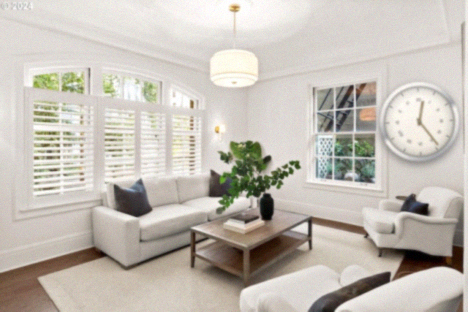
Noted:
**12:24**
